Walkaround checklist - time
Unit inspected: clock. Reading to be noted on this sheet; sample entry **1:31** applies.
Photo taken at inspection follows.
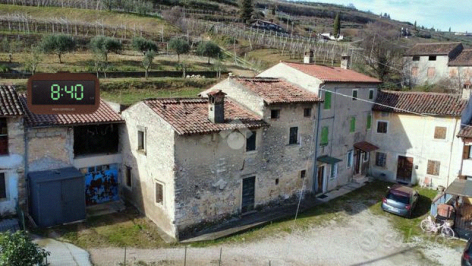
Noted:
**8:40**
